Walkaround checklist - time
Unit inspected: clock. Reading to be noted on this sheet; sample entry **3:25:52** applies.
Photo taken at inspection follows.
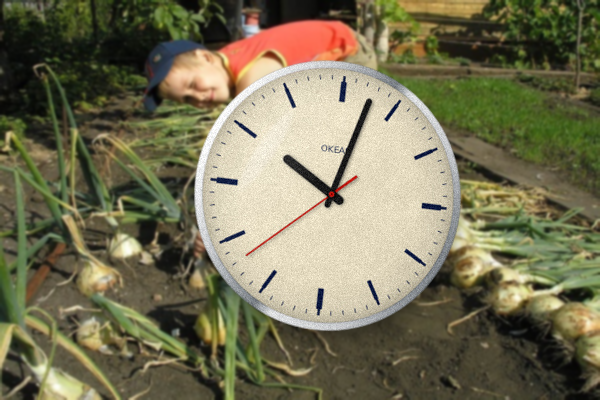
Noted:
**10:02:38**
